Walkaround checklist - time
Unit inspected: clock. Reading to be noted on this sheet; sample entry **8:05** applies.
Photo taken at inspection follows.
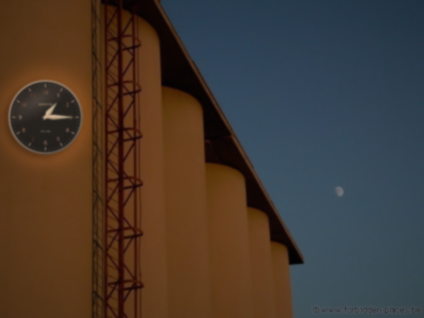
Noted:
**1:15**
